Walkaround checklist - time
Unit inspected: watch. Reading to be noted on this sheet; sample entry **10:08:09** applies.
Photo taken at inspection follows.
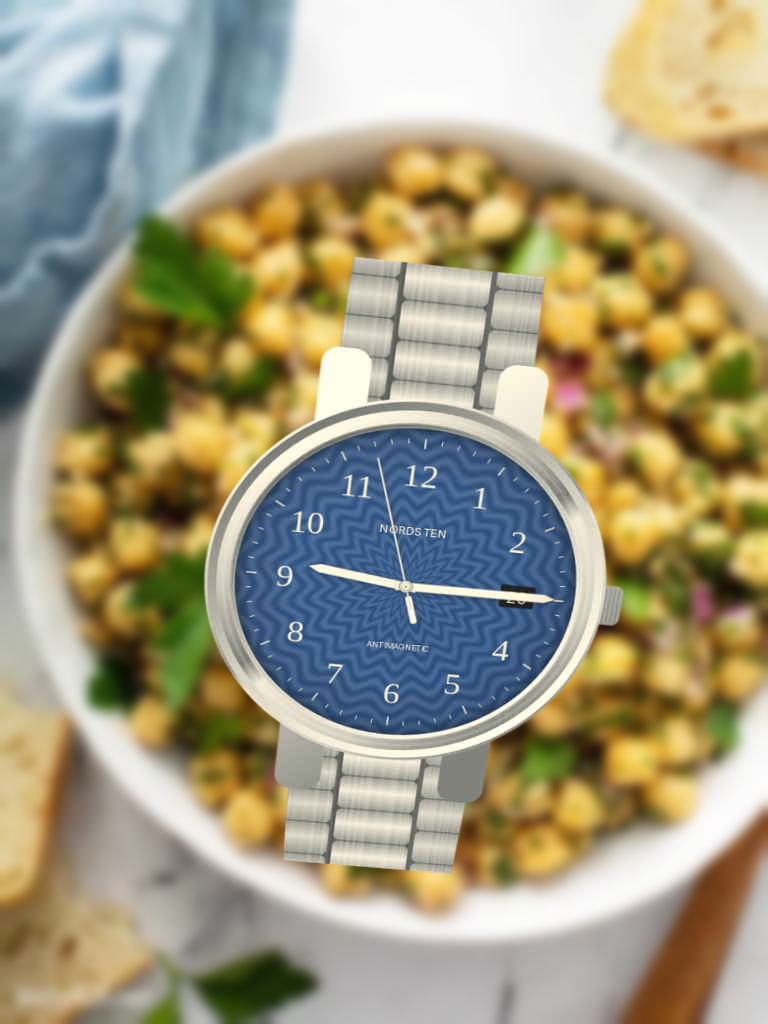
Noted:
**9:14:57**
